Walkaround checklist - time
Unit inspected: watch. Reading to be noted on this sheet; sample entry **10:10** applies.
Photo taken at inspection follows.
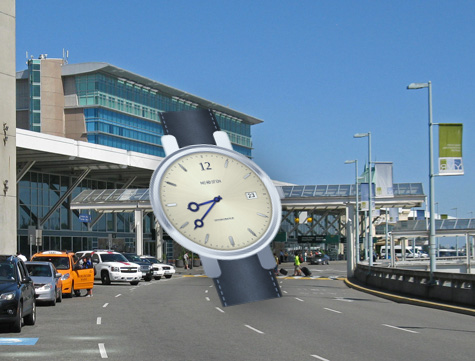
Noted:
**8:38**
